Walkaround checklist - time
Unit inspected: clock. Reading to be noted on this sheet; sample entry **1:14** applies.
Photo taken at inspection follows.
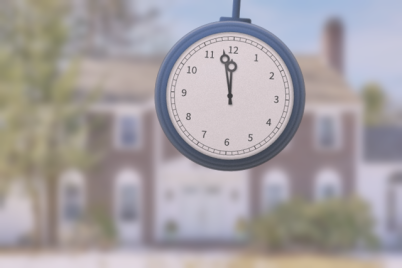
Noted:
**11:58**
